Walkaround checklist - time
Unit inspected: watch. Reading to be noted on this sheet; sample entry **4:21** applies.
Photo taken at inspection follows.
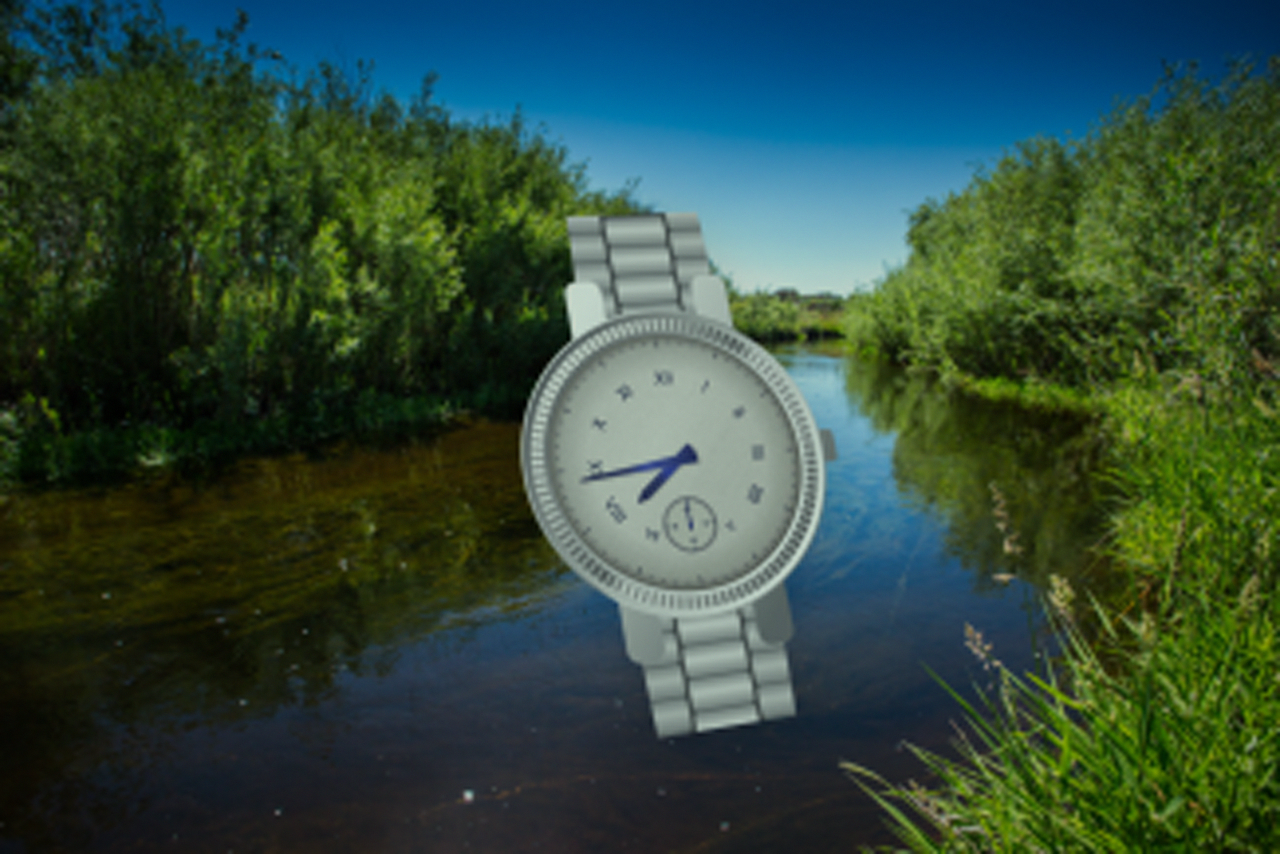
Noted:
**7:44**
